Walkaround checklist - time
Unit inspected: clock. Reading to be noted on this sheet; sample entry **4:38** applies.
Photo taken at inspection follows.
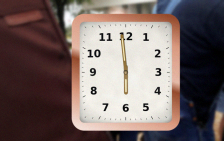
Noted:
**5:59**
